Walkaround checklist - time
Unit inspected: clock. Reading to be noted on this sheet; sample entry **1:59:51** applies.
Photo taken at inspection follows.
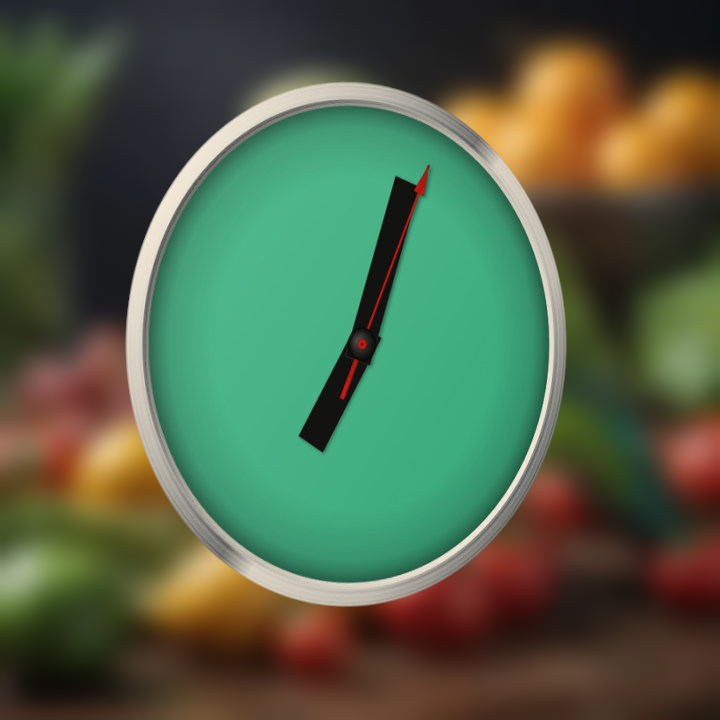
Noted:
**7:03:04**
